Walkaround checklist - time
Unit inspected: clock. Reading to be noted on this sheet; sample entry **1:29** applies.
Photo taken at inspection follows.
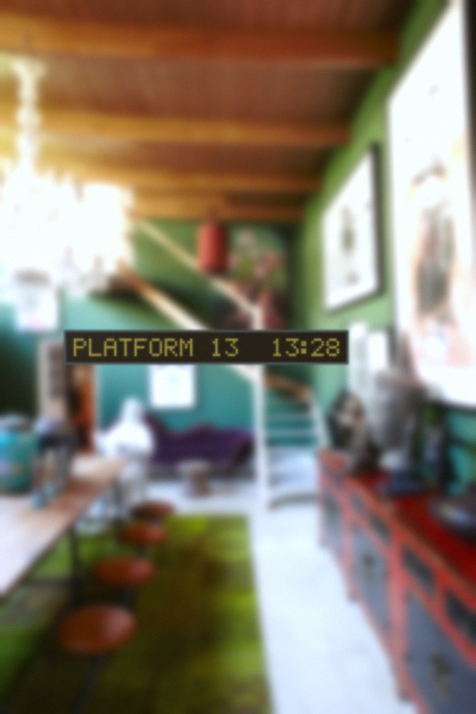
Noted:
**13:28**
